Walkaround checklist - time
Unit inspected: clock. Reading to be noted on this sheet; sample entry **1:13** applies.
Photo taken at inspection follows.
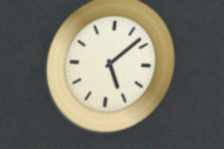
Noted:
**5:08**
